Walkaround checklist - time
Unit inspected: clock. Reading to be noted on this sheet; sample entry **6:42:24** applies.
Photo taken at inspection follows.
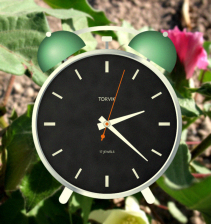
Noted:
**2:22:03**
